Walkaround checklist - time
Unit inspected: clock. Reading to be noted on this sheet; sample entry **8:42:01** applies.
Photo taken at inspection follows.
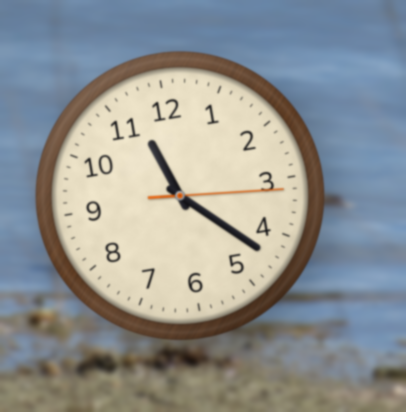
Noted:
**11:22:16**
